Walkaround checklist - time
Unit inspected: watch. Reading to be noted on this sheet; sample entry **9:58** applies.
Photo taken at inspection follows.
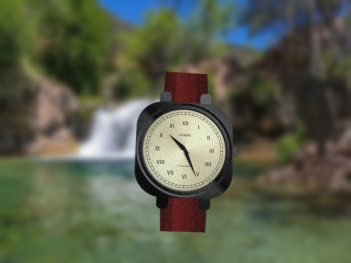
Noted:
**10:26**
